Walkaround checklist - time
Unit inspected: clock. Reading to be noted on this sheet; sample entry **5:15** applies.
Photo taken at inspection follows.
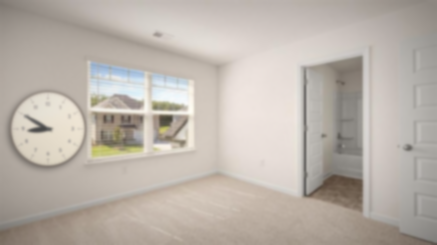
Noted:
**8:50**
